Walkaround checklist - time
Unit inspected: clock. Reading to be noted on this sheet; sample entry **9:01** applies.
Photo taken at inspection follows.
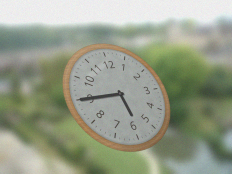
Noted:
**5:45**
